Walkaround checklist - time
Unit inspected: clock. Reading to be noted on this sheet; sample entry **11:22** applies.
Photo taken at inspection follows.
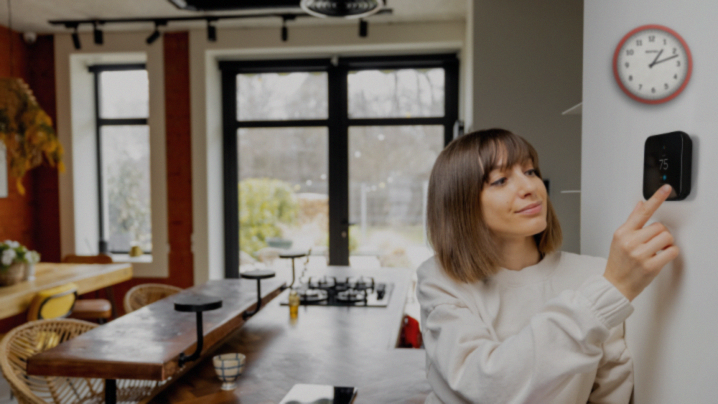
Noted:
**1:12**
